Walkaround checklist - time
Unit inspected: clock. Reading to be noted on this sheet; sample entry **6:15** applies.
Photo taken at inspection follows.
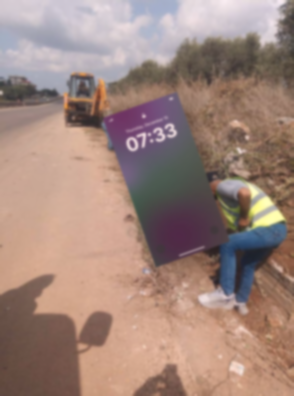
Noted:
**7:33**
